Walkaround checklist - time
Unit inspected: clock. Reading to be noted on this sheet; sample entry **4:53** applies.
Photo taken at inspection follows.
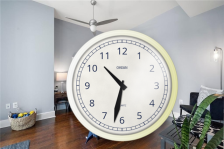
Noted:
**10:32**
